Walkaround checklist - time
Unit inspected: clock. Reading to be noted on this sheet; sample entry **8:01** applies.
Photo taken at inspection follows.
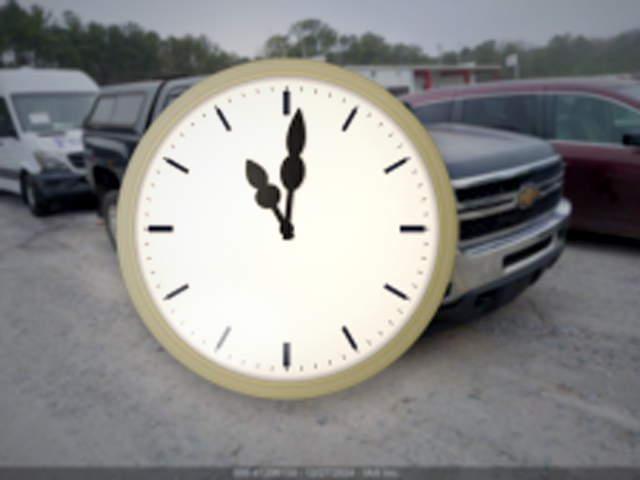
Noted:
**11:01**
